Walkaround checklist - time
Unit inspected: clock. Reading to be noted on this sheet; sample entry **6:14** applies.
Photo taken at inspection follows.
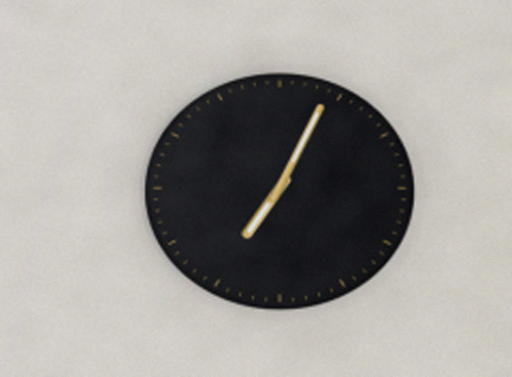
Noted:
**7:04**
